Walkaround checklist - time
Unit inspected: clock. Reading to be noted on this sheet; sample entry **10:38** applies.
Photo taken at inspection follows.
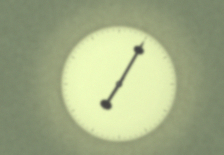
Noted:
**7:05**
